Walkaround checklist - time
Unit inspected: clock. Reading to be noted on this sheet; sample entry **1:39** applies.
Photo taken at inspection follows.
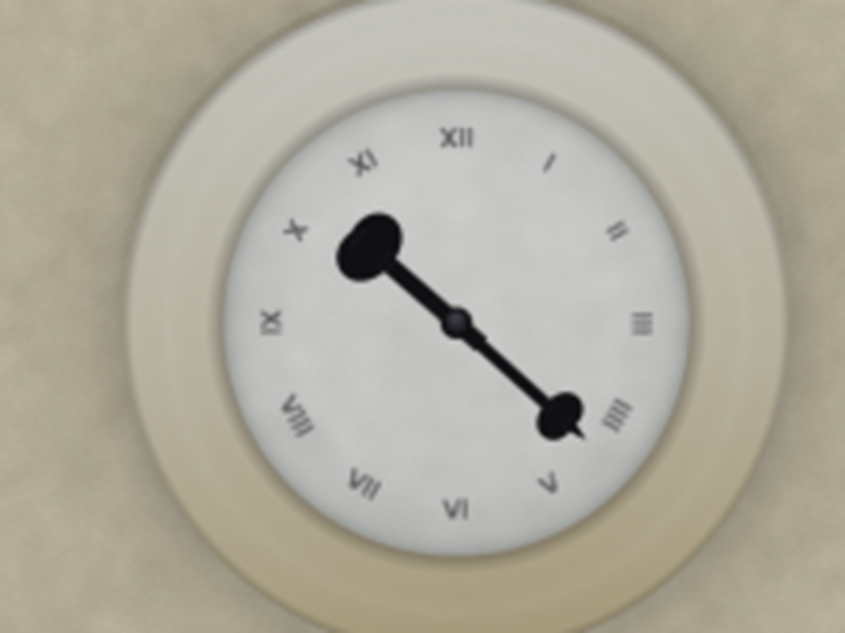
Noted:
**10:22**
